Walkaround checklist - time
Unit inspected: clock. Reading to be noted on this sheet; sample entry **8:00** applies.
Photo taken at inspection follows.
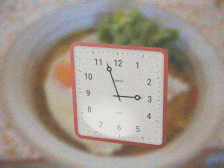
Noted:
**2:57**
